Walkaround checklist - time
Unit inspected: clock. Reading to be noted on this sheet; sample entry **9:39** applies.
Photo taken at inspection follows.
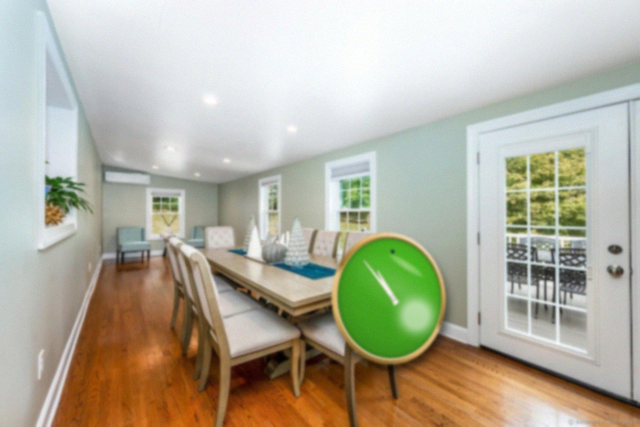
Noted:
**10:53**
